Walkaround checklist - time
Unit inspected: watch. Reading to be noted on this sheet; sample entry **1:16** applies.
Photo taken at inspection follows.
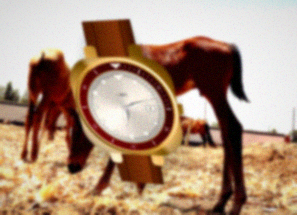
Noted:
**6:12**
